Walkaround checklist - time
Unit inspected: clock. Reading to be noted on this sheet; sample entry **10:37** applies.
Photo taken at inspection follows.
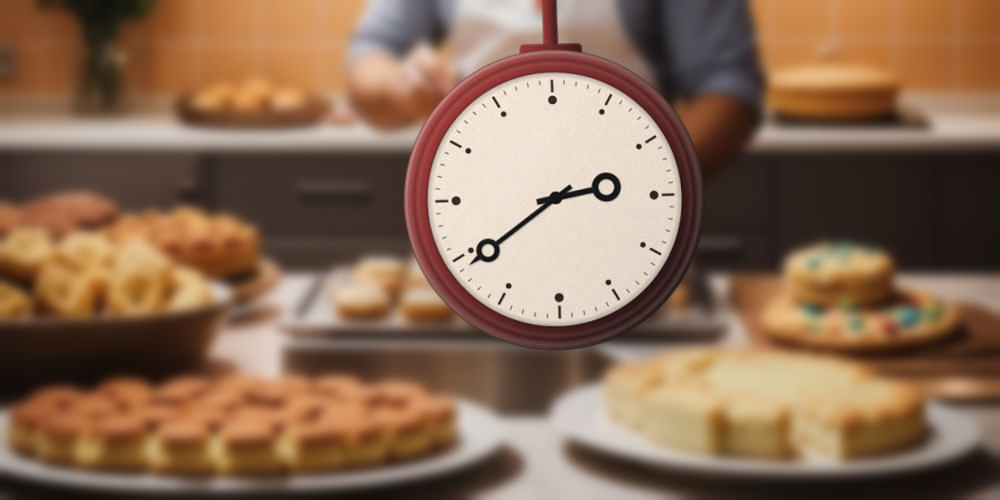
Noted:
**2:39**
